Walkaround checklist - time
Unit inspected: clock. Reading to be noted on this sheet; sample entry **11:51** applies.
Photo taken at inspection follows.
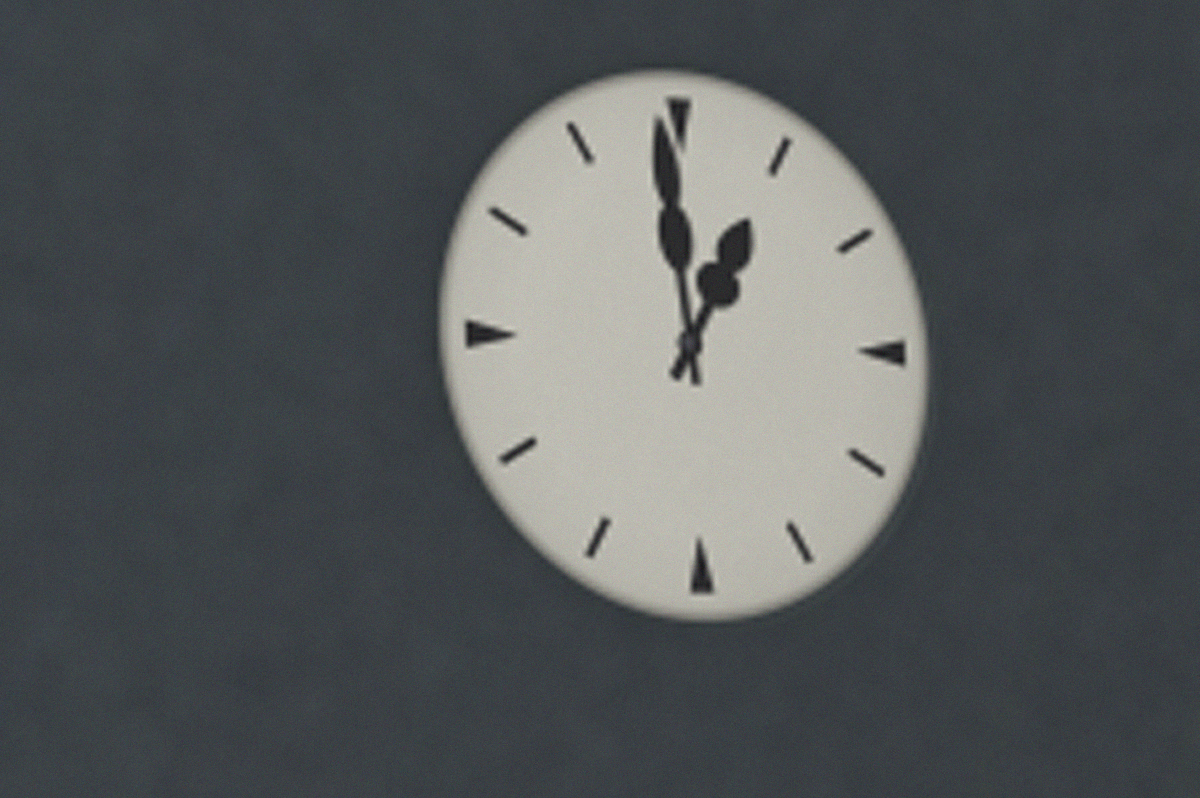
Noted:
**12:59**
